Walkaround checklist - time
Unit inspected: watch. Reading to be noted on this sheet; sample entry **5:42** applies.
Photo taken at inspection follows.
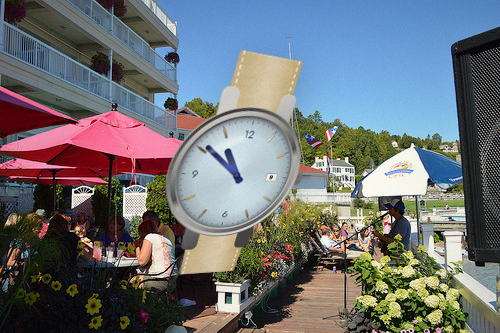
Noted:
**10:51**
